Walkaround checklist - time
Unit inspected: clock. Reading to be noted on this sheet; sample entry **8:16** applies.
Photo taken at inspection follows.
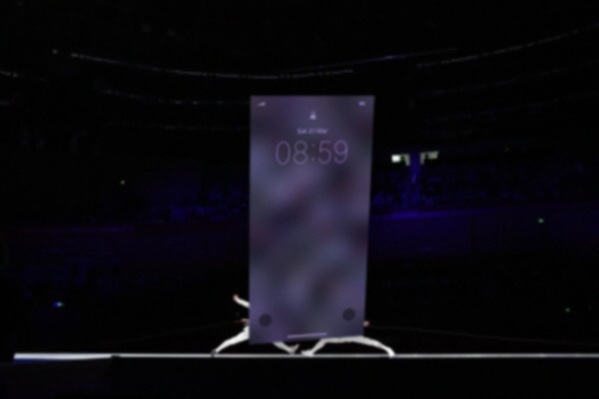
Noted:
**8:59**
